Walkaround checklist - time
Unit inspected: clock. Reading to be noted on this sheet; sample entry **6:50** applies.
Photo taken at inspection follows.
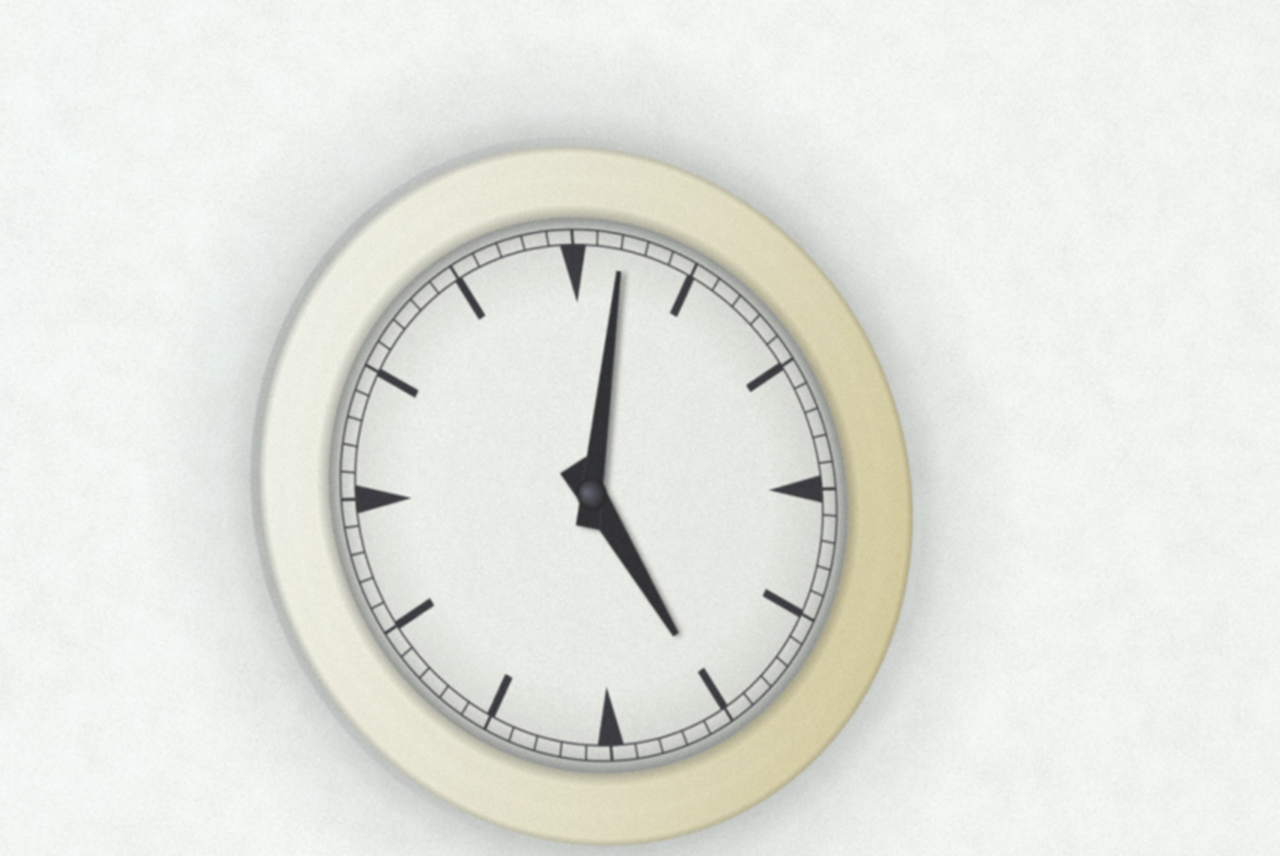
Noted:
**5:02**
